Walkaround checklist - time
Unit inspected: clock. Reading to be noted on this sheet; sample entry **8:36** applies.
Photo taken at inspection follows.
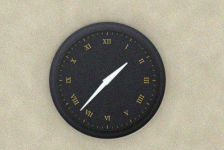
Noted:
**1:37**
